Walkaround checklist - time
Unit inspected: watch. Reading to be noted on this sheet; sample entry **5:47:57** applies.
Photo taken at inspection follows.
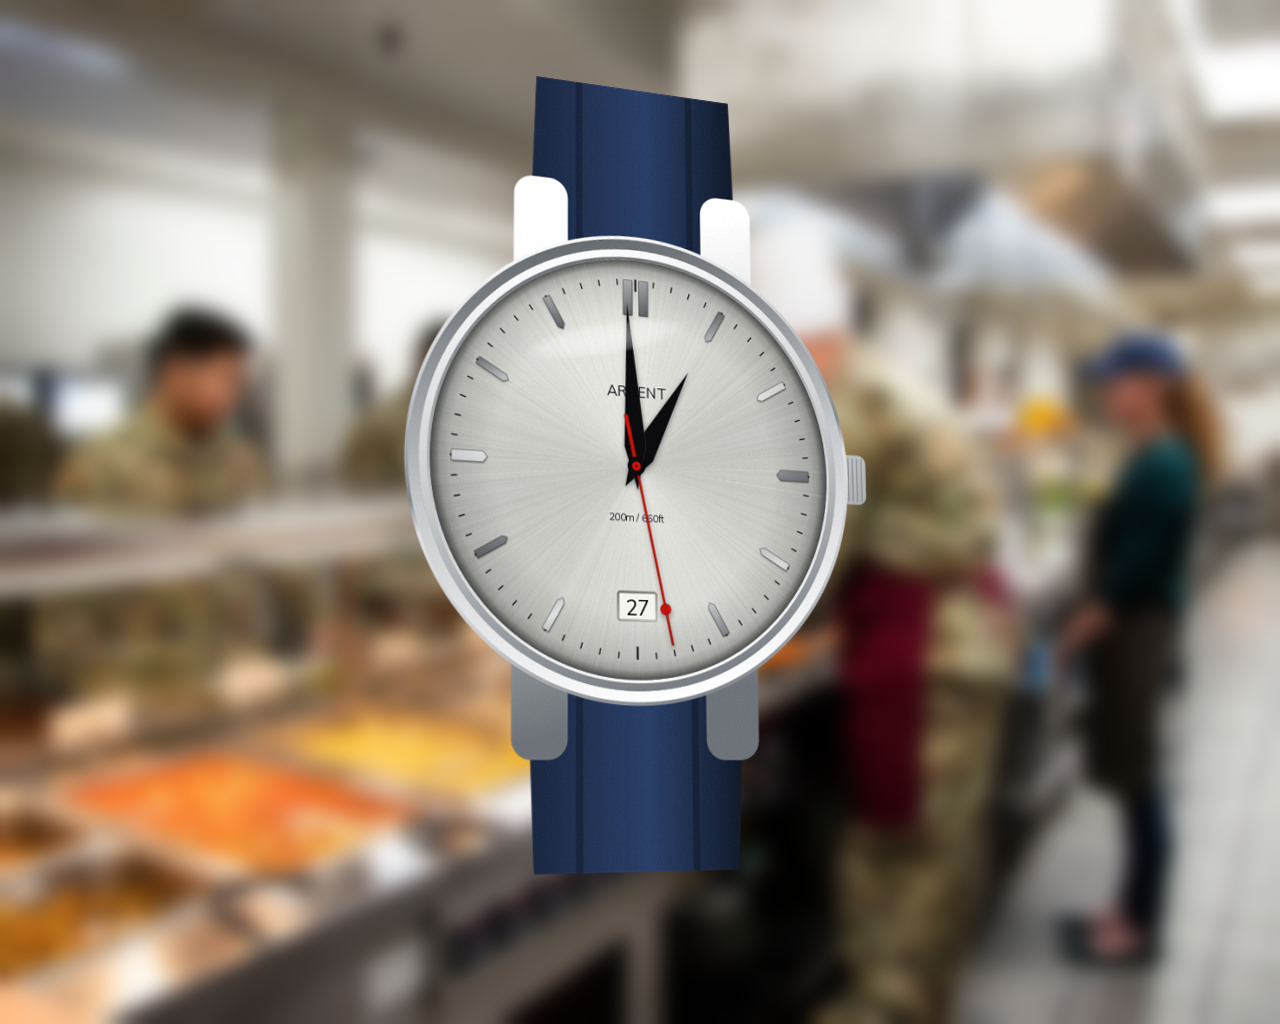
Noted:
**12:59:28**
